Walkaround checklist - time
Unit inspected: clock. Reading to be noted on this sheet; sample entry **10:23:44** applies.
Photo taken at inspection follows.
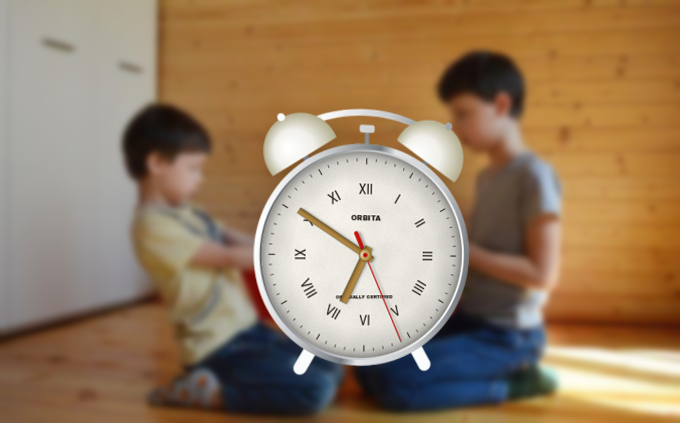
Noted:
**6:50:26**
